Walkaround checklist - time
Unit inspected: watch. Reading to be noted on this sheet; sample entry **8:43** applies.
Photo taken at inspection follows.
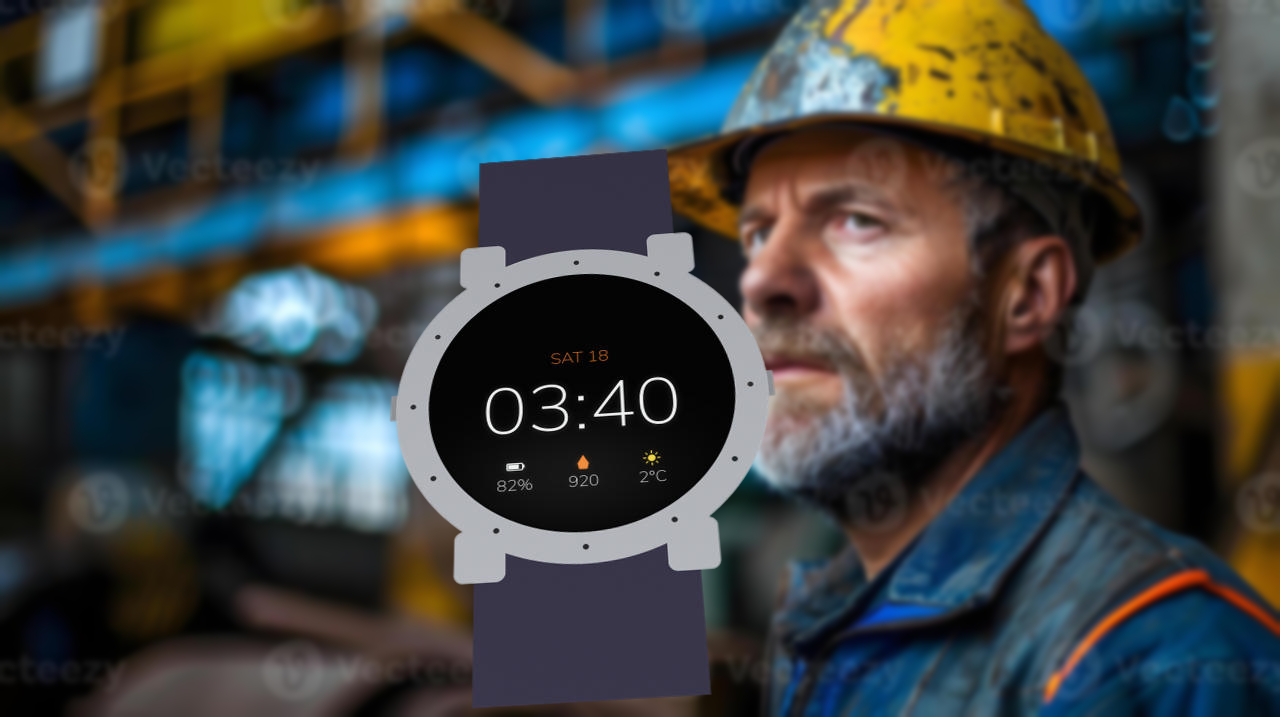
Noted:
**3:40**
